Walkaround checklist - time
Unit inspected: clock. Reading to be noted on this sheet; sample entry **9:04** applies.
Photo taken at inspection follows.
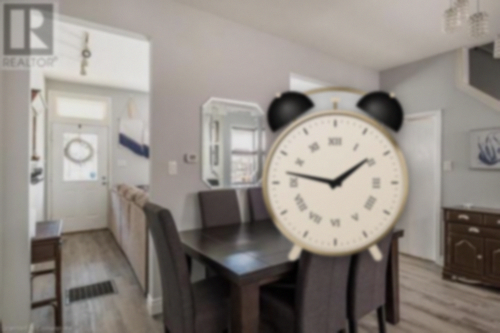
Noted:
**1:47**
